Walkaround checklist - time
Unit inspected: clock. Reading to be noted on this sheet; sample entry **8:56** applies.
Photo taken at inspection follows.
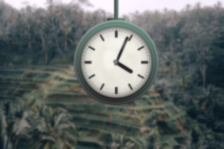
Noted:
**4:04**
